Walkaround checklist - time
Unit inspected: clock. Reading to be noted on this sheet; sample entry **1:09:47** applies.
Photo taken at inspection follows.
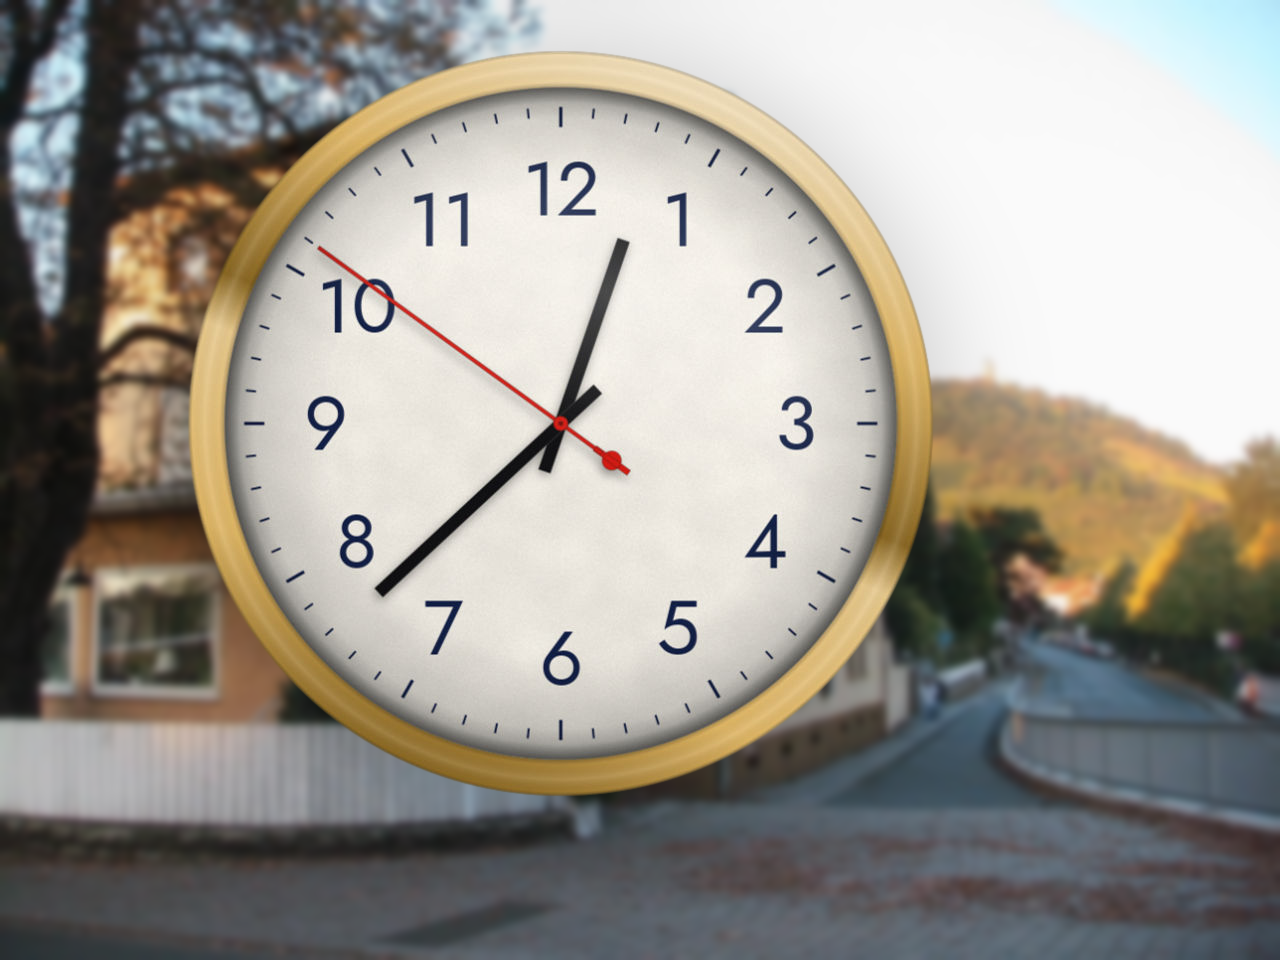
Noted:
**12:37:51**
